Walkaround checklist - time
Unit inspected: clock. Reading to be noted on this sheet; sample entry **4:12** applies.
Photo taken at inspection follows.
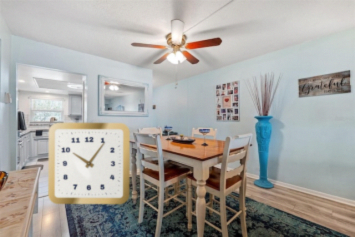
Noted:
**10:06**
